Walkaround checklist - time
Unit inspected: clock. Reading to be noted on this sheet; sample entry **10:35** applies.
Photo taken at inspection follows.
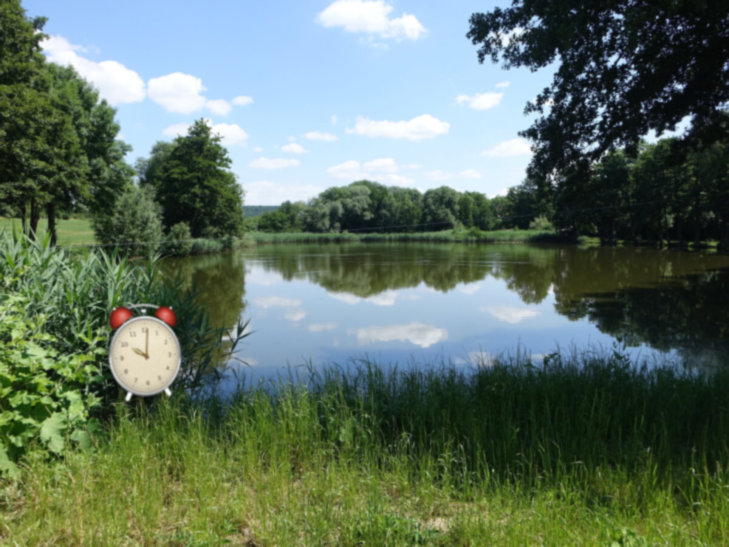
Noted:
**10:01**
